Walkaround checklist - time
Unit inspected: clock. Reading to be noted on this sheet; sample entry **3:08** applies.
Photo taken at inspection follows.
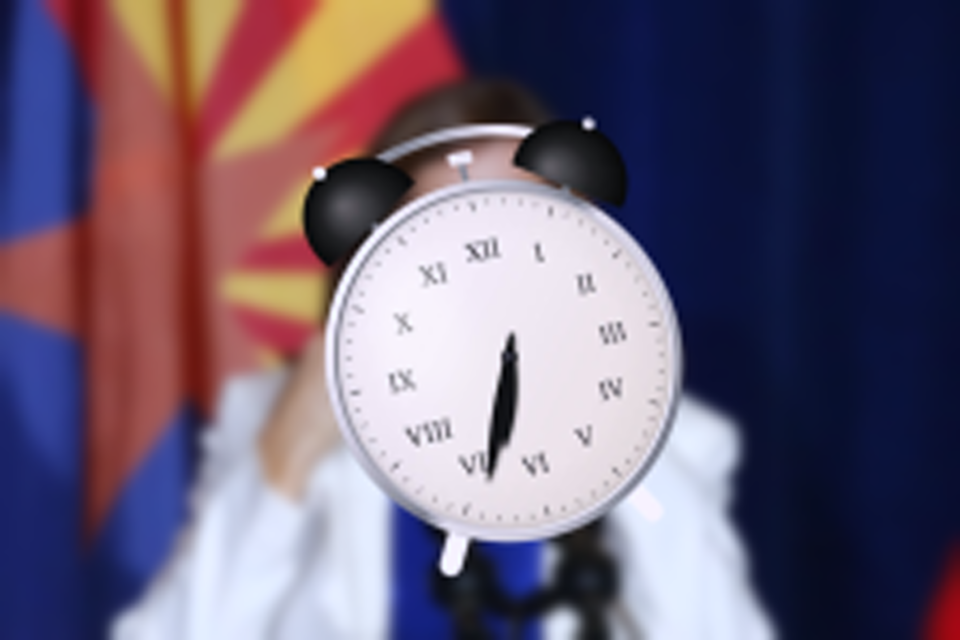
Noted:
**6:34**
